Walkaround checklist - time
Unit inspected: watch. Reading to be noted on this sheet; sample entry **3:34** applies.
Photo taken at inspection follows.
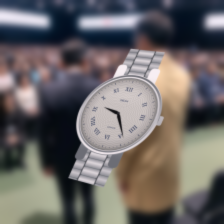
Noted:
**9:24**
